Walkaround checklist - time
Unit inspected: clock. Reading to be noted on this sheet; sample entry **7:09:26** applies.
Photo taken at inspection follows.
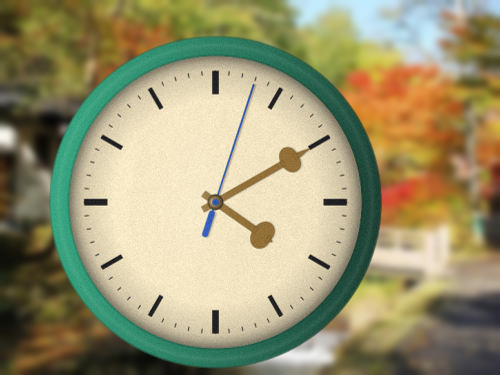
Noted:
**4:10:03**
